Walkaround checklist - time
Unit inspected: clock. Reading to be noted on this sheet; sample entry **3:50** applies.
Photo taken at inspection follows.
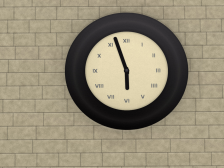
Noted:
**5:57**
